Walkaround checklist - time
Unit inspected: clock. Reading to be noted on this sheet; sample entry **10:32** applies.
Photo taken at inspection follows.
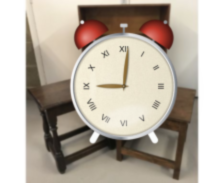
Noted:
**9:01**
